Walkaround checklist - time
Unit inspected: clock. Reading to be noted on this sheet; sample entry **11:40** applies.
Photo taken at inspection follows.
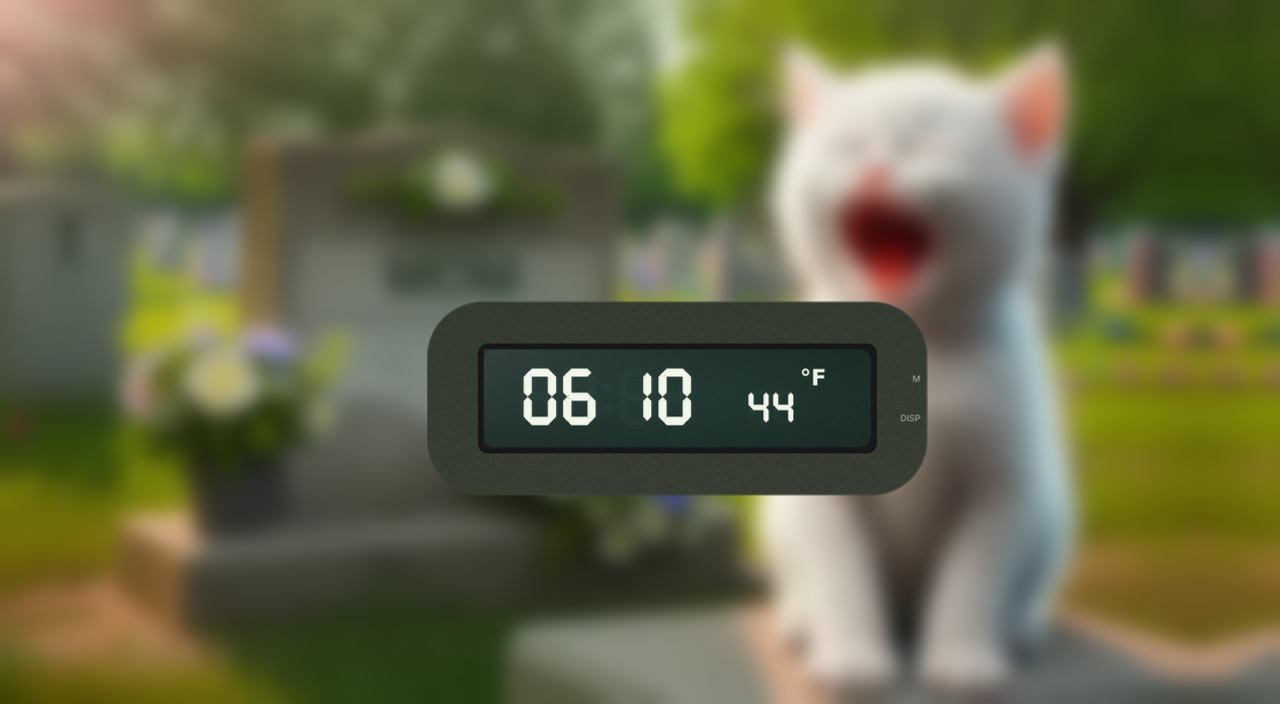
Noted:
**6:10**
